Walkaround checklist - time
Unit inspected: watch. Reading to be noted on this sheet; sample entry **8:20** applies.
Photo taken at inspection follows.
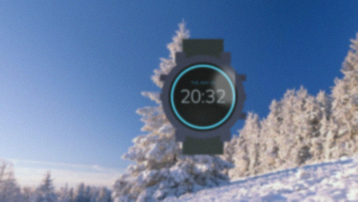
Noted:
**20:32**
